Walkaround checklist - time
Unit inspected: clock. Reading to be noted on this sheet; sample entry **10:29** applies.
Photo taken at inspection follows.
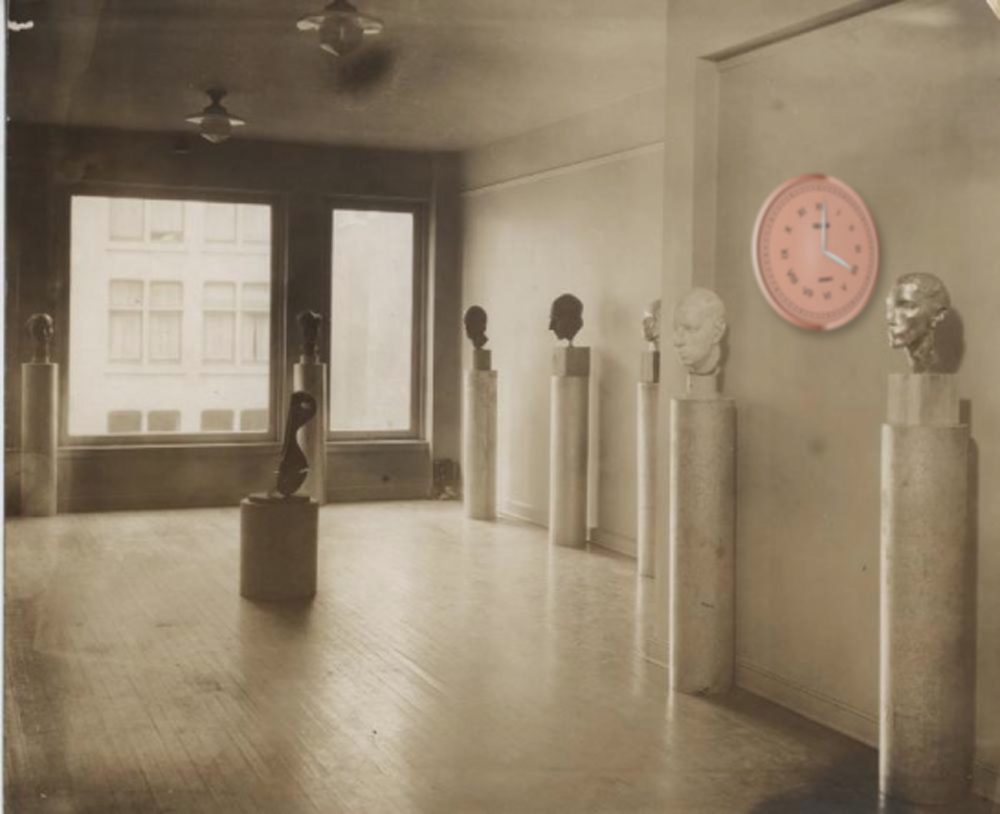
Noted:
**4:01**
